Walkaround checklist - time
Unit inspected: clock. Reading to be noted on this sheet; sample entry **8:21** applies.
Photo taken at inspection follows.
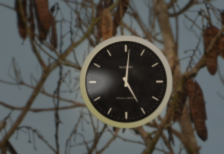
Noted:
**5:01**
